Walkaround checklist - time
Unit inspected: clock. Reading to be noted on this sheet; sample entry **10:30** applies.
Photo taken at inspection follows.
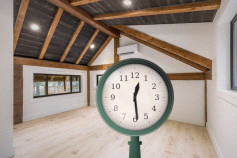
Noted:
**12:29**
